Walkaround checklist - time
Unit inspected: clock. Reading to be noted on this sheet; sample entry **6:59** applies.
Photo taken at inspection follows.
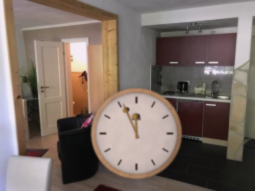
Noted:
**11:56**
